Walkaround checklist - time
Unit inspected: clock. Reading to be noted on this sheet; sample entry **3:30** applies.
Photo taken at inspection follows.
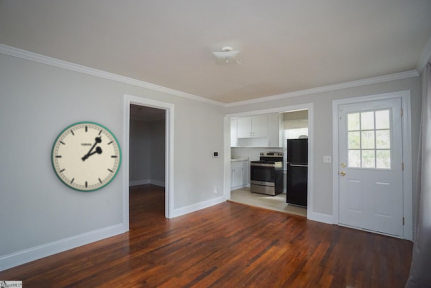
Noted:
**2:06**
